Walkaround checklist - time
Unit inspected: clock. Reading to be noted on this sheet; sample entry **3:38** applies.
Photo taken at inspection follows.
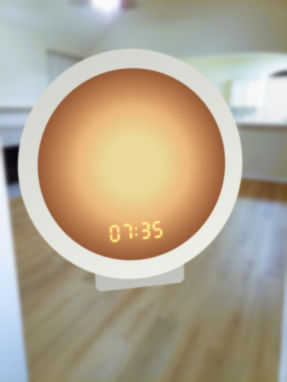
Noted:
**7:35**
